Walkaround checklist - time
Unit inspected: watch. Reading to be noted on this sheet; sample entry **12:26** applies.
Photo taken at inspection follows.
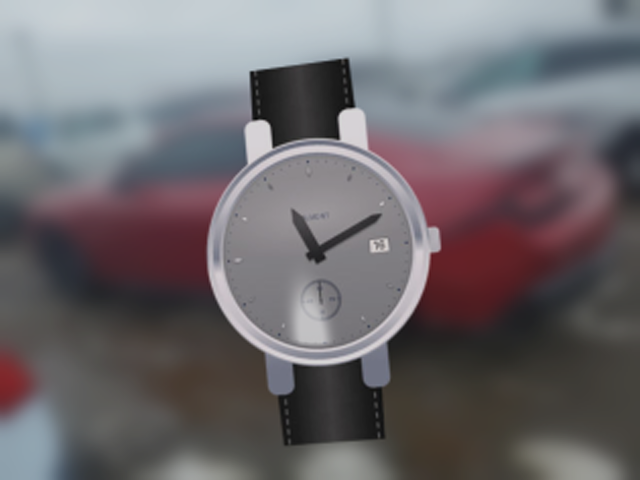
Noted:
**11:11**
